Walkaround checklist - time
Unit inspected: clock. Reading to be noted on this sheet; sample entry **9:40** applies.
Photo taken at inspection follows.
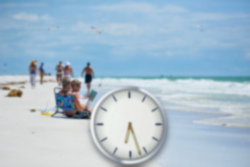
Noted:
**6:27**
